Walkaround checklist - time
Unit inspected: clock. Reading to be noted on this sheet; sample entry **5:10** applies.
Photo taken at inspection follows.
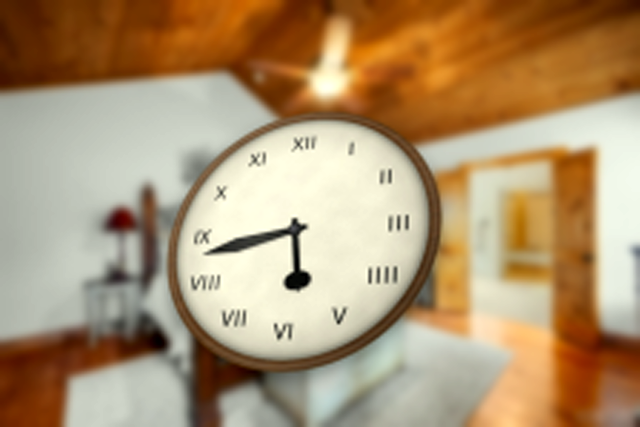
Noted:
**5:43**
